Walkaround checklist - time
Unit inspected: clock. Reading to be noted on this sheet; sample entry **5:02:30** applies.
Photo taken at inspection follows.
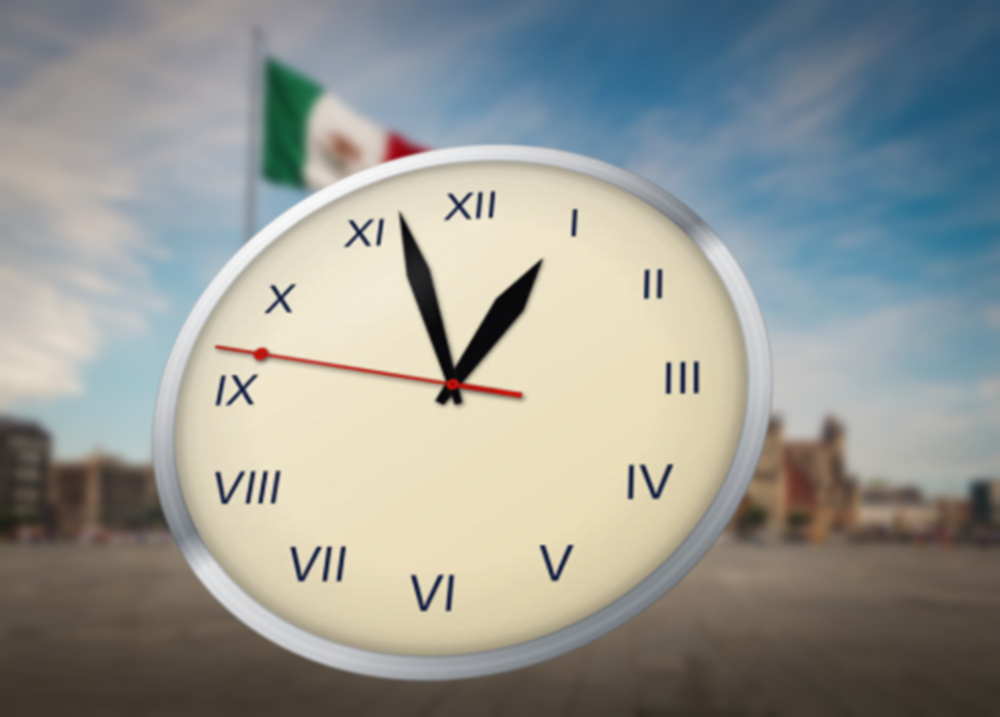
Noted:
**12:56:47**
